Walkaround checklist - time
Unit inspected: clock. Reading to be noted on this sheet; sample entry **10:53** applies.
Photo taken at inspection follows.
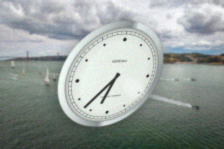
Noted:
**6:37**
